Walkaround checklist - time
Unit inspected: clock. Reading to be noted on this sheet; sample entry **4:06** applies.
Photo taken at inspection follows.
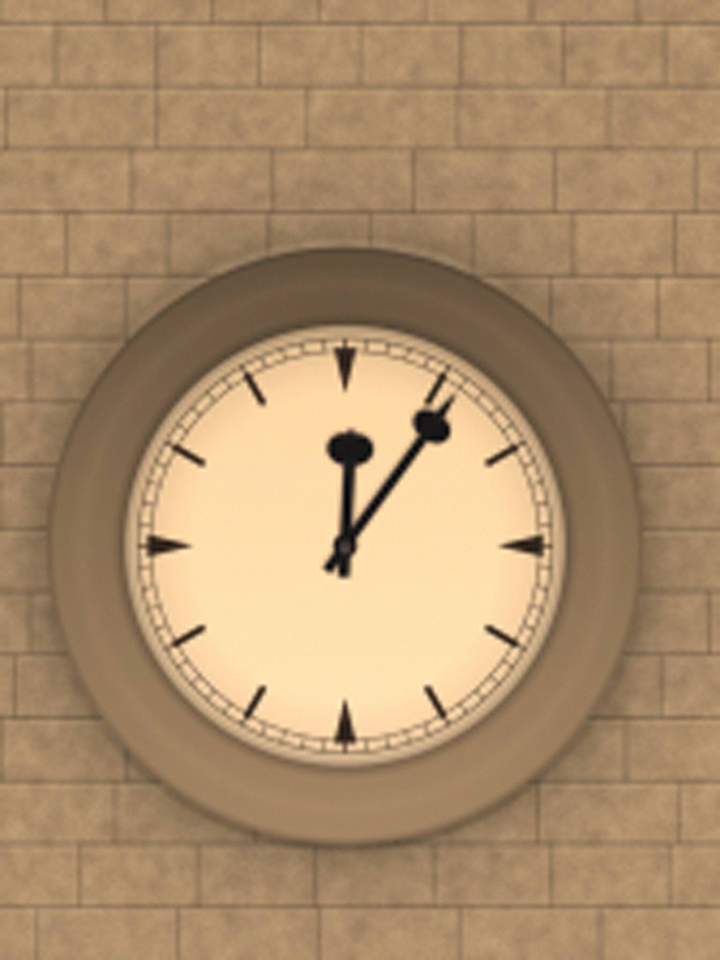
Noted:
**12:06**
